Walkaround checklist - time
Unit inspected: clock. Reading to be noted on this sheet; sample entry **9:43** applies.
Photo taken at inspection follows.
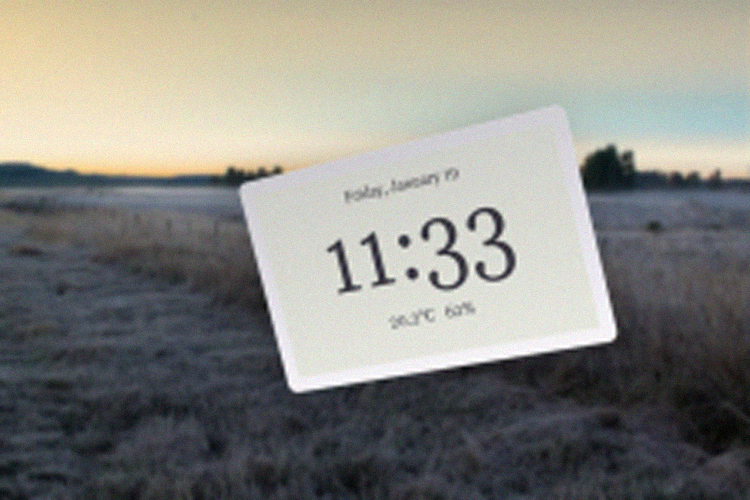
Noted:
**11:33**
